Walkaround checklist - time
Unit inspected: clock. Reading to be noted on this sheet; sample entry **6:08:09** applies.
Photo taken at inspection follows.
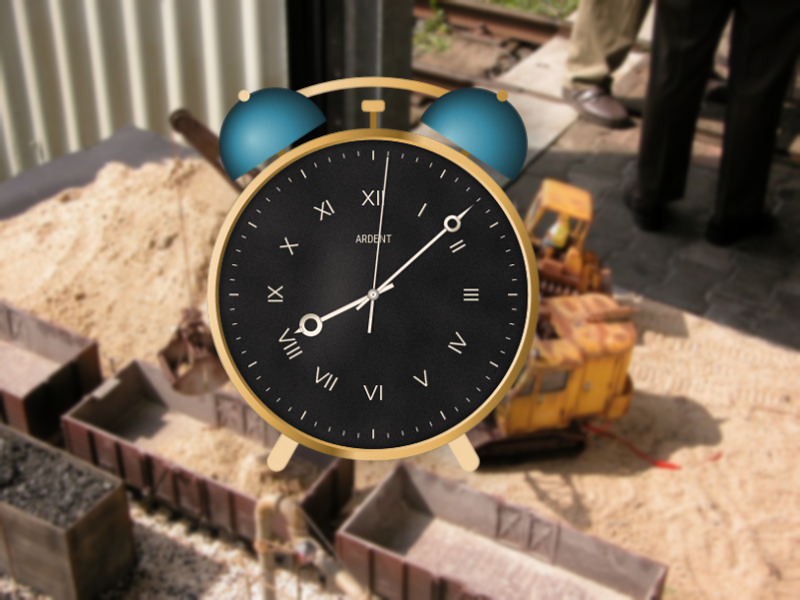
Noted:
**8:08:01**
